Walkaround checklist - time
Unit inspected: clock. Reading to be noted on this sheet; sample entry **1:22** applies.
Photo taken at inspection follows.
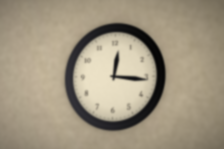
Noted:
**12:16**
